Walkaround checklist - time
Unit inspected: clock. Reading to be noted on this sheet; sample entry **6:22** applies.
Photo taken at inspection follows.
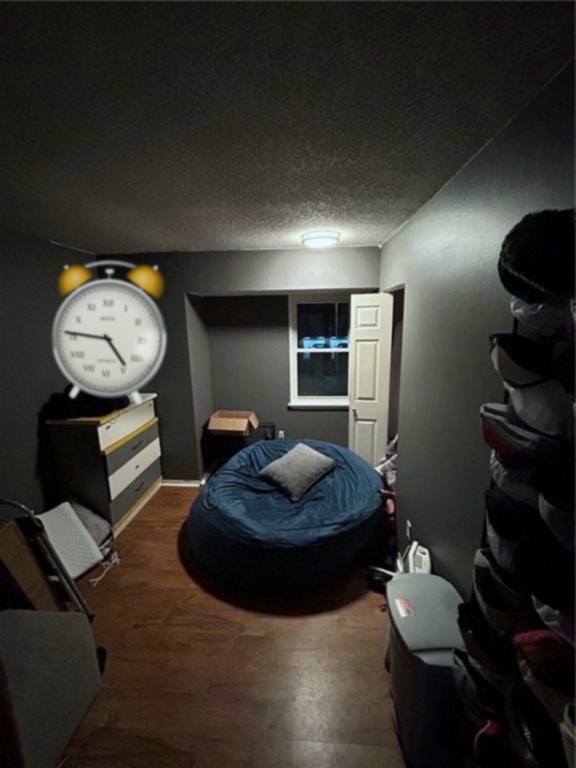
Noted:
**4:46**
